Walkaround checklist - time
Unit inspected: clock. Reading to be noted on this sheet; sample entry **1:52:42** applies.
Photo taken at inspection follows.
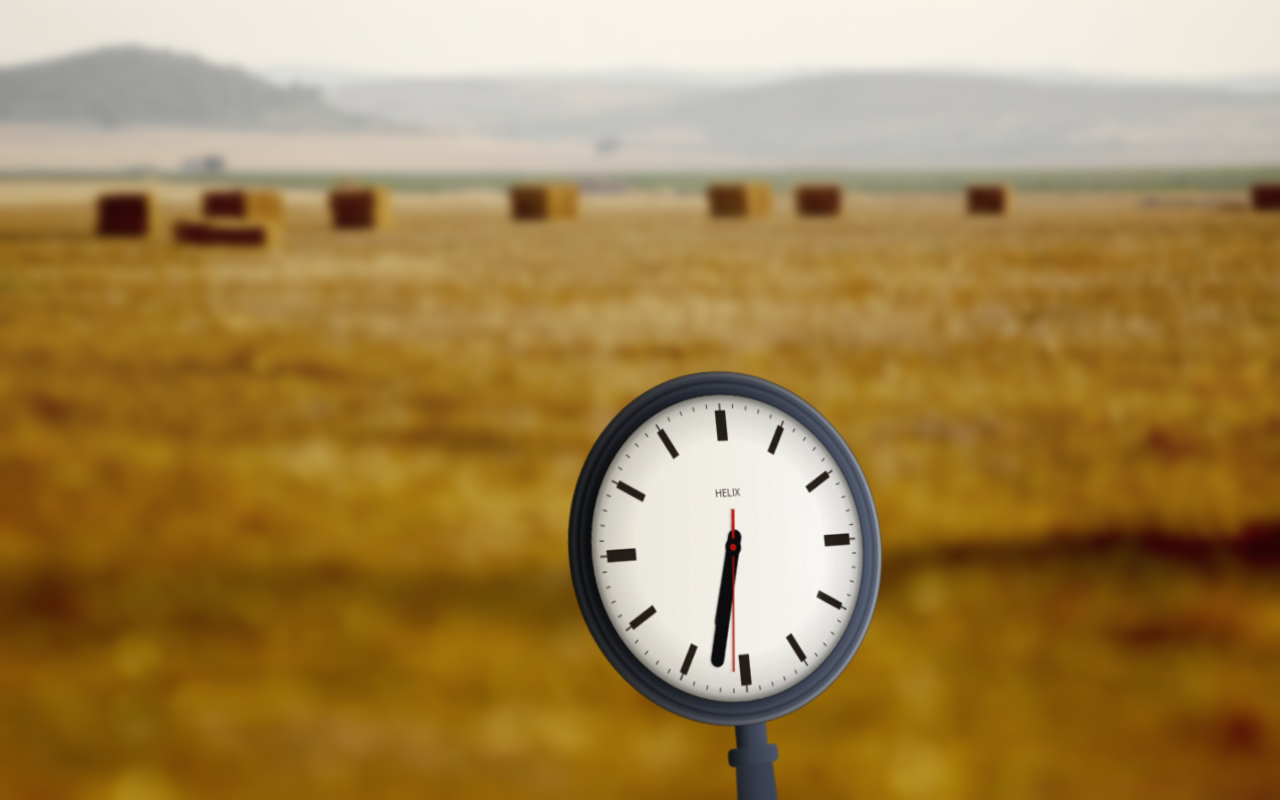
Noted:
**6:32:31**
